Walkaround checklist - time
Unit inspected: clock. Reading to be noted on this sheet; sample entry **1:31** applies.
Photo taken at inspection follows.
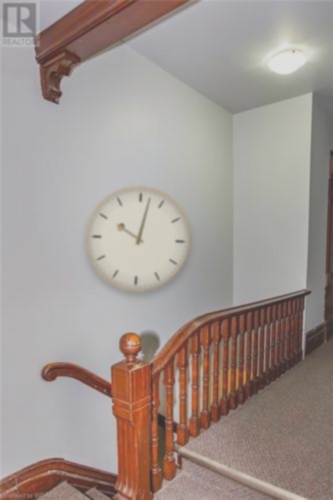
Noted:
**10:02**
